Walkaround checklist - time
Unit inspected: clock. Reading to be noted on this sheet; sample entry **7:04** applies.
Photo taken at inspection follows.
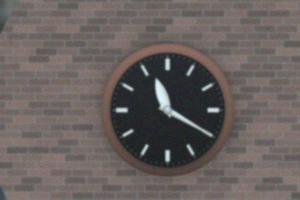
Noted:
**11:20**
